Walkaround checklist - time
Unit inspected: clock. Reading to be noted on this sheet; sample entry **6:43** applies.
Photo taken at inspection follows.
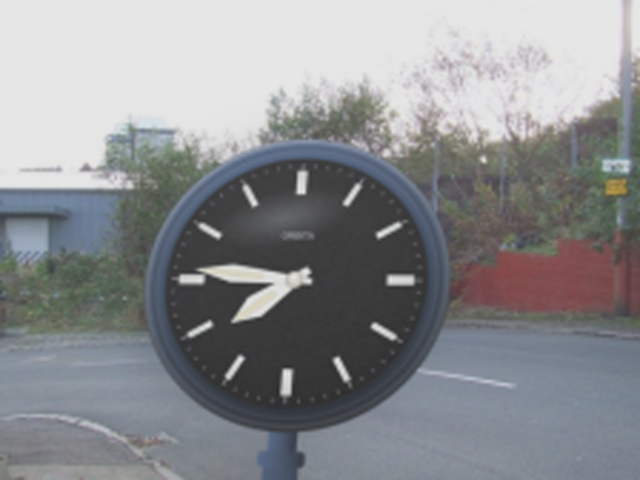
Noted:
**7:46**
